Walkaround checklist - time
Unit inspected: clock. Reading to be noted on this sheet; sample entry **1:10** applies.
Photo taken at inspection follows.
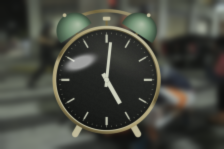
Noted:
**5:01**
